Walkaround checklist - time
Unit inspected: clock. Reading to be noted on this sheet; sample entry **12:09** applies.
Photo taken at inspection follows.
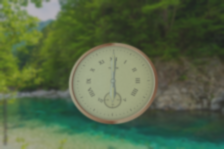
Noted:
**6:00**
